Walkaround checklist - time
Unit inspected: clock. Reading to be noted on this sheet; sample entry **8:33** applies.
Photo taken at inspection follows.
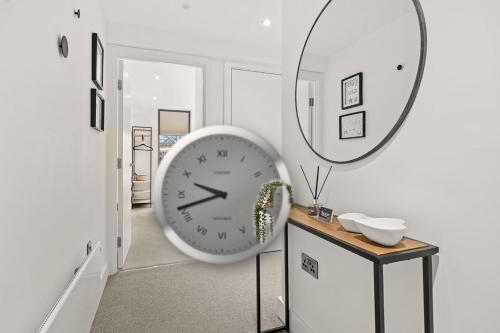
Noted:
**9:42**
